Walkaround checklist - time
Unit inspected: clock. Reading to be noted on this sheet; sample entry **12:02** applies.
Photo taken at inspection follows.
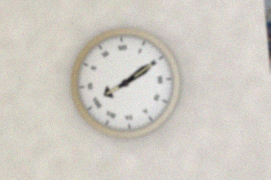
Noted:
**8:10**
